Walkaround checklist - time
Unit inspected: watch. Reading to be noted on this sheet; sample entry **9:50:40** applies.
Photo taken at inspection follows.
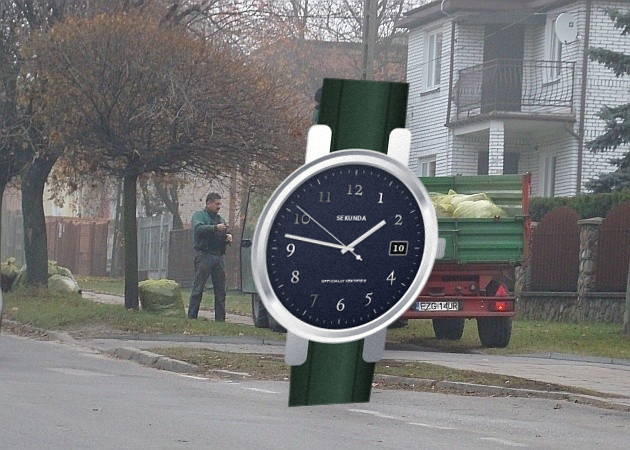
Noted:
**1:46:51**
